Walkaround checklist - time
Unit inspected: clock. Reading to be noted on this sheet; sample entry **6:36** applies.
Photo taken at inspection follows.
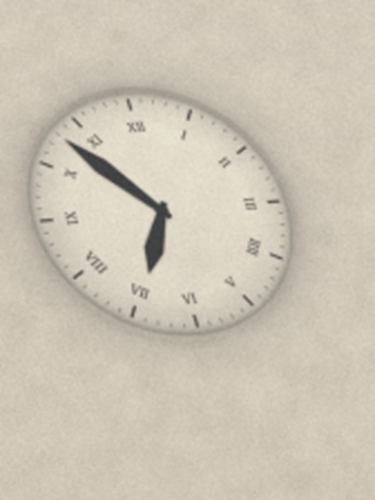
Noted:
**6:53**
